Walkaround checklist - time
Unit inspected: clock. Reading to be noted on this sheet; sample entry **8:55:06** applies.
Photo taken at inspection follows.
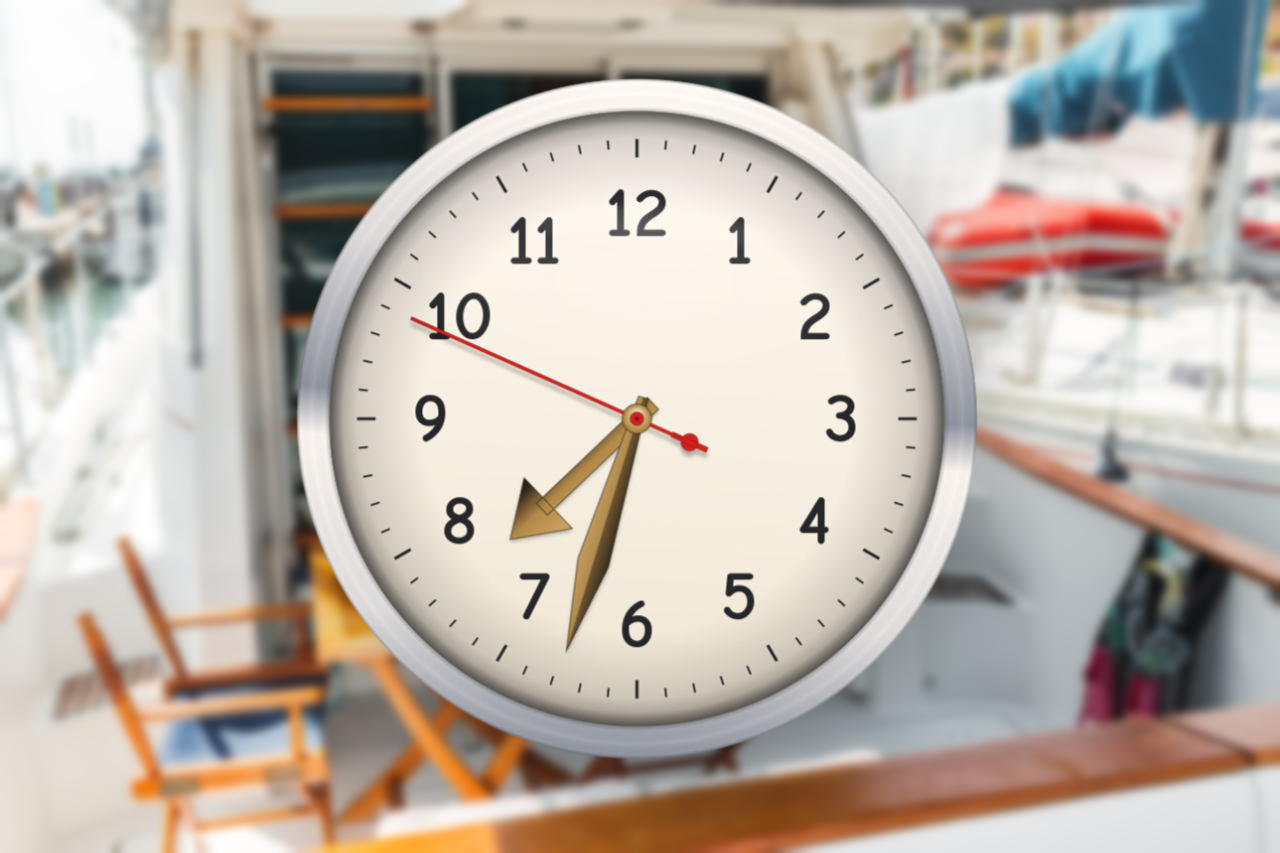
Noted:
**7:32:49**
